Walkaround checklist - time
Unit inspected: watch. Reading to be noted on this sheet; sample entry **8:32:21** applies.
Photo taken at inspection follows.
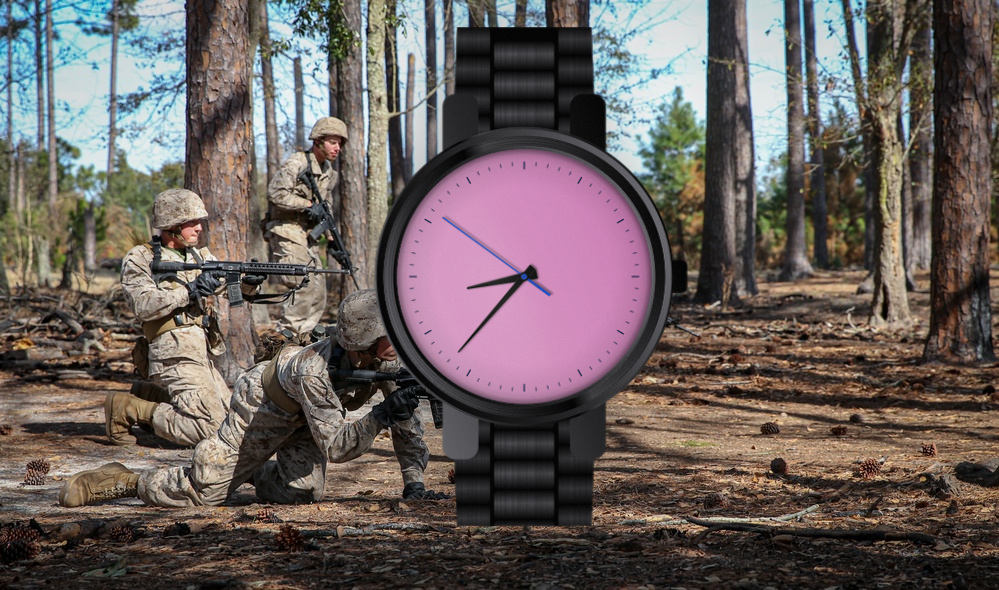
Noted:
**8:36:51**
